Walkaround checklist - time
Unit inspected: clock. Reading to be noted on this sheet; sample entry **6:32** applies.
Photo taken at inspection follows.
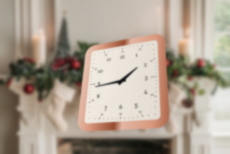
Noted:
**1:44**
